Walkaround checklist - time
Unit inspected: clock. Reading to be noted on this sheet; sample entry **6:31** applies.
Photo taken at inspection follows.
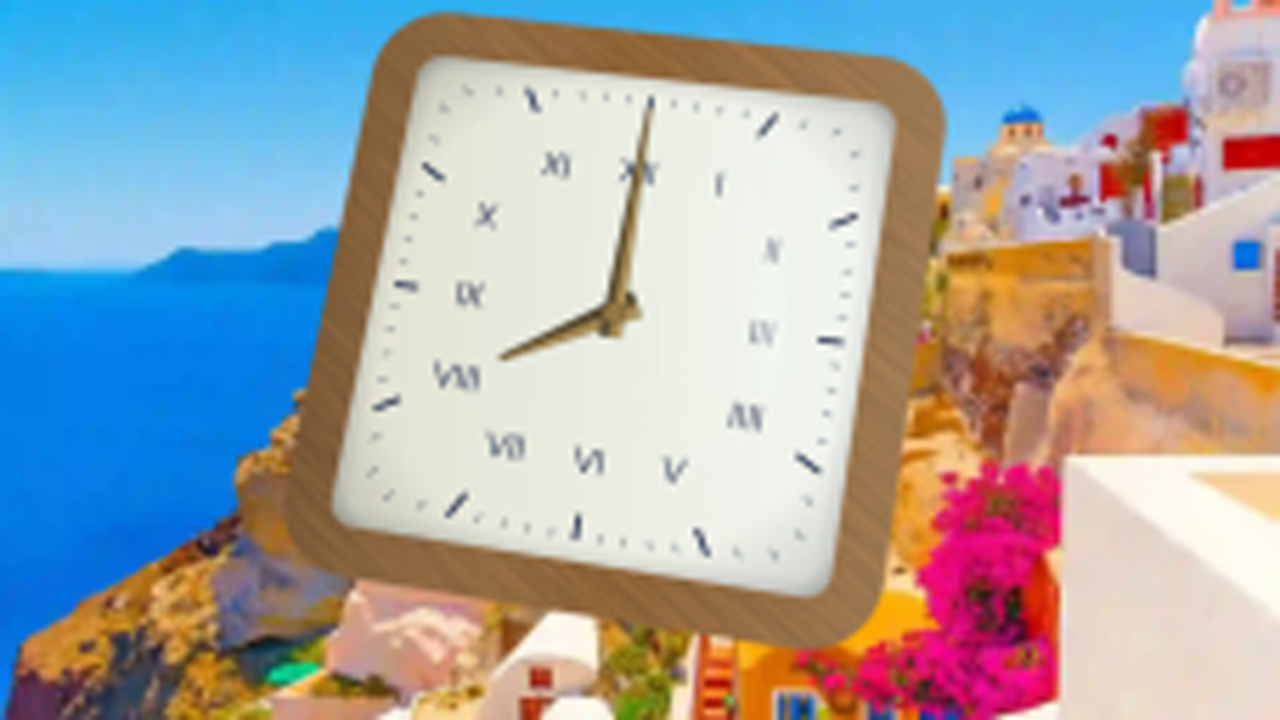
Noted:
**8:00**
